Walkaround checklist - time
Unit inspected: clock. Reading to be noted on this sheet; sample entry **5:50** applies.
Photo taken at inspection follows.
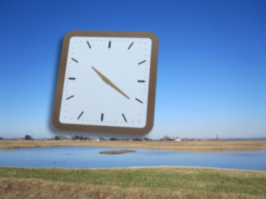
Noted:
**10:21**
